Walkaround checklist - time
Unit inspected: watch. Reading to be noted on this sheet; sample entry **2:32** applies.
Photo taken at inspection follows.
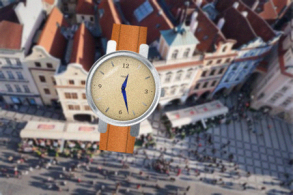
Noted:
**12:27**
